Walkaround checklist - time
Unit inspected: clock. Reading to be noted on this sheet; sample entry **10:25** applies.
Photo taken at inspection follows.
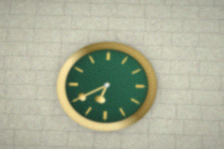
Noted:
**6:40**
